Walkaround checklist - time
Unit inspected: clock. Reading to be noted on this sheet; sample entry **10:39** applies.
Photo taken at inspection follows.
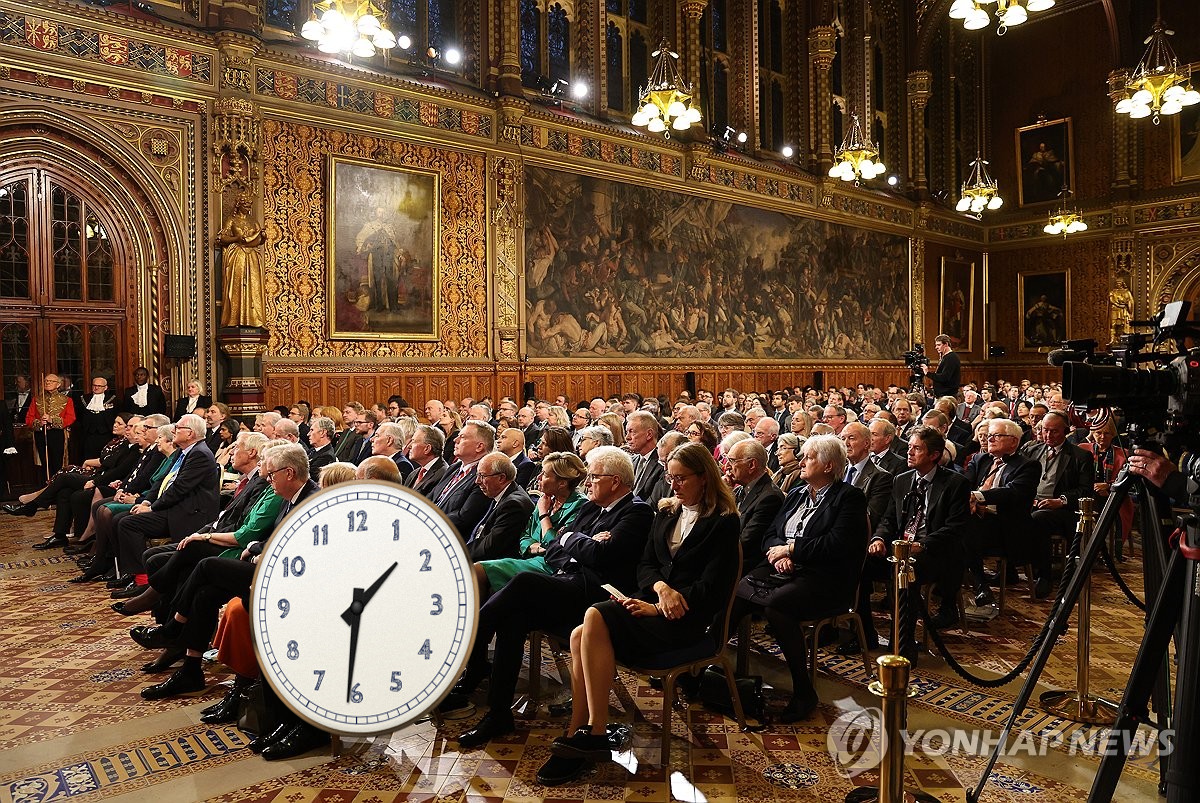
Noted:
**1:31**
